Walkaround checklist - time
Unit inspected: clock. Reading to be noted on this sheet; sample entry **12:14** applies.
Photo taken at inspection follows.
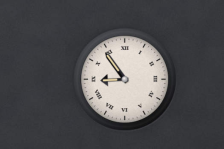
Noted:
**8:54**
